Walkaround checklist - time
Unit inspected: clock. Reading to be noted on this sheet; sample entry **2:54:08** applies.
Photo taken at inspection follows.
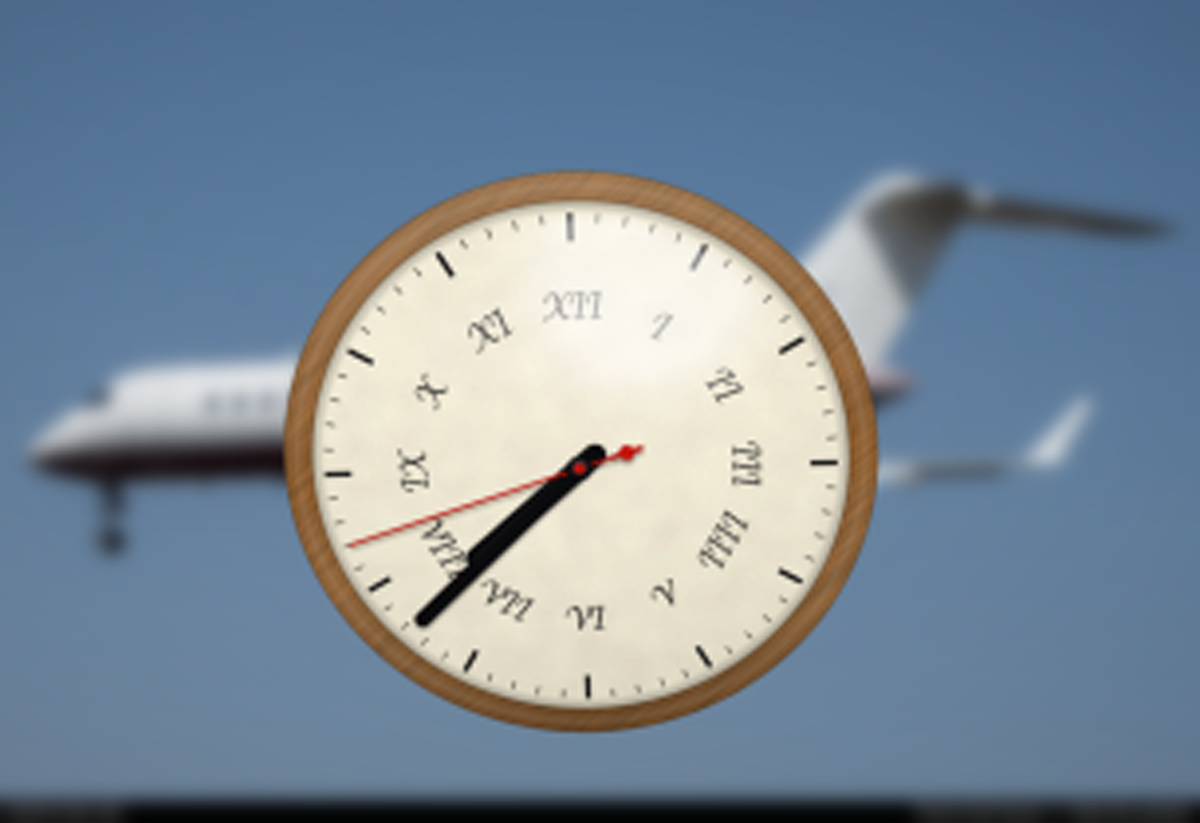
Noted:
**7:37:42**
